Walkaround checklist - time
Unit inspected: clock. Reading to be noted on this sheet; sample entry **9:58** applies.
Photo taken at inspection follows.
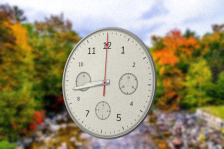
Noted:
**8:43**
